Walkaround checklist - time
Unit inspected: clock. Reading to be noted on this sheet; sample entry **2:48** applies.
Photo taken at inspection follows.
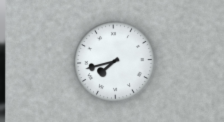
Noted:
**7:43**
